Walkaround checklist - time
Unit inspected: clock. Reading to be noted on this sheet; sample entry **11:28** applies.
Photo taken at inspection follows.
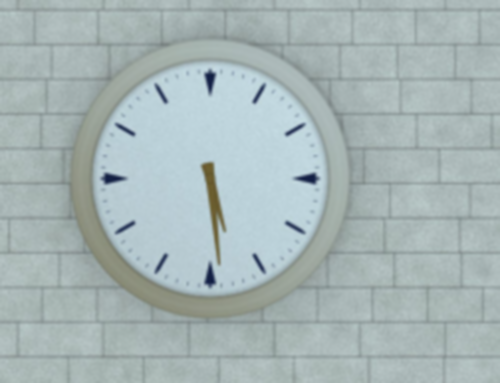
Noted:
**5:29**
